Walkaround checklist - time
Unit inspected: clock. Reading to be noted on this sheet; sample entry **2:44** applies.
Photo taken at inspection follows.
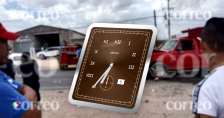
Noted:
**6:35**
